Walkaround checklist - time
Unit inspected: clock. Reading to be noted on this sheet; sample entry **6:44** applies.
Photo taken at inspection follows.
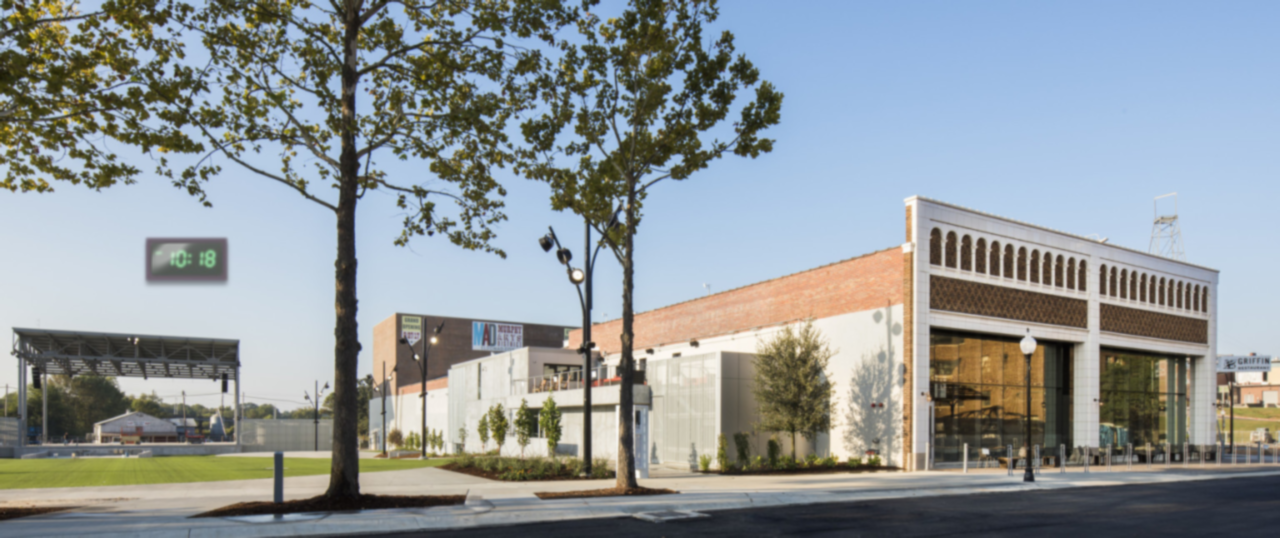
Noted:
**10:18**
